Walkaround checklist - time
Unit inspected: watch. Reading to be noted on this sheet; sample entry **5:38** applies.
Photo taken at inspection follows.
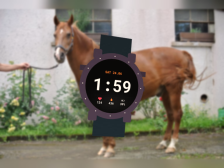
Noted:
**1:59**
